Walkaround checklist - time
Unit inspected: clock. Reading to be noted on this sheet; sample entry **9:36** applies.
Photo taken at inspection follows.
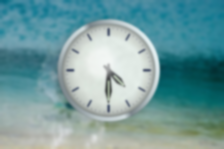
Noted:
**4:30**
